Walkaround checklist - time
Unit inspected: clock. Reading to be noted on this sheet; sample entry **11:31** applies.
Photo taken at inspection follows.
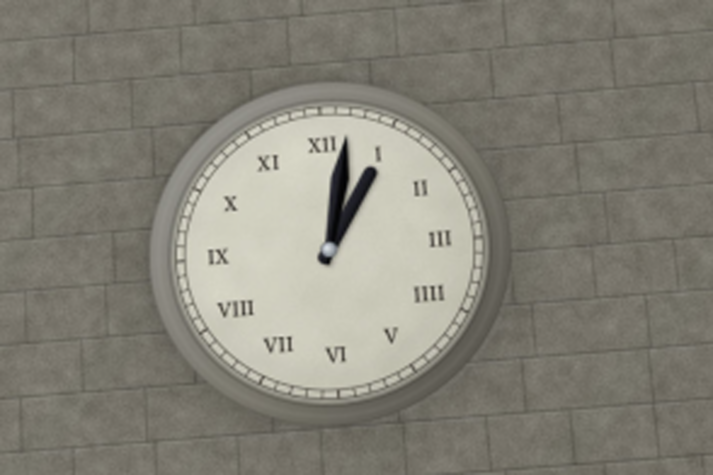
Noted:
**1:02**
